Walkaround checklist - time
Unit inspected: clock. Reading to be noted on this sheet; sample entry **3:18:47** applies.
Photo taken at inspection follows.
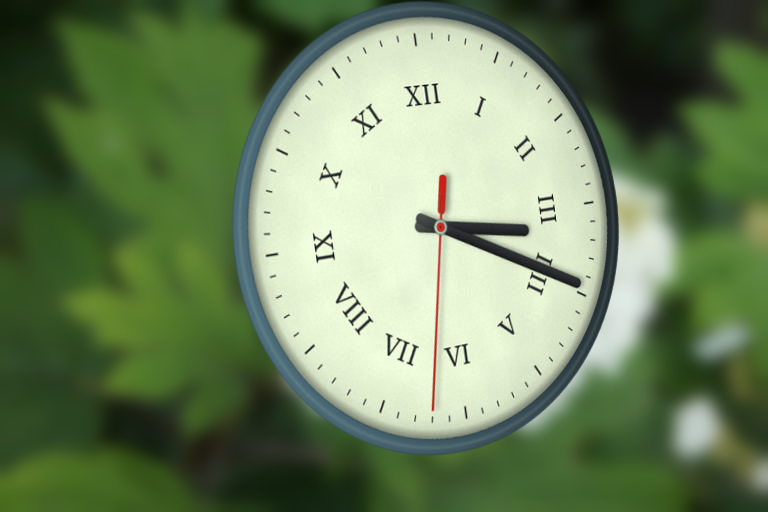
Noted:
**3:19:32**
